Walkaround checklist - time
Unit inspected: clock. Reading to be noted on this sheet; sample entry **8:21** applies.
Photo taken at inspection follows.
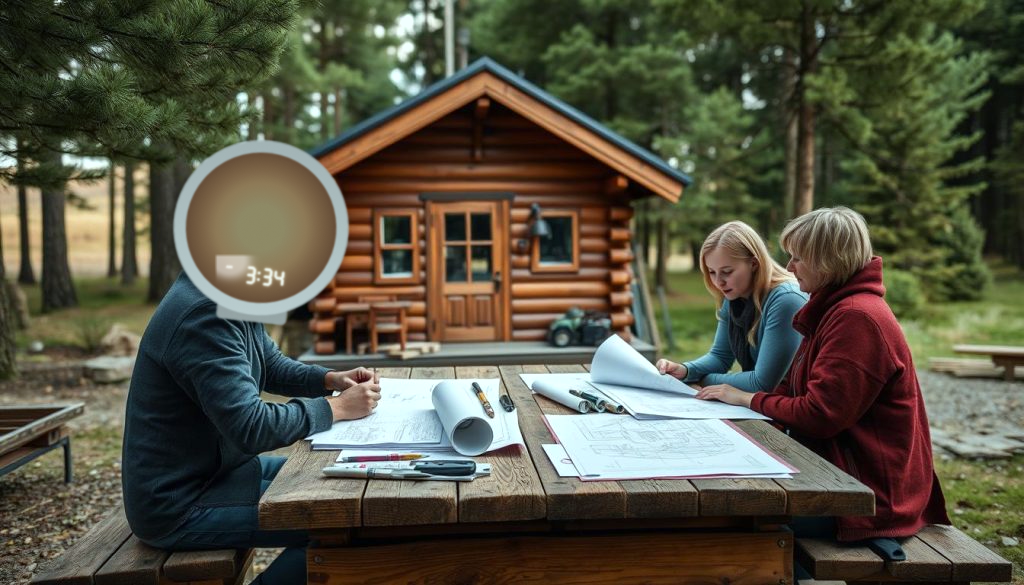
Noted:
**3:34**
